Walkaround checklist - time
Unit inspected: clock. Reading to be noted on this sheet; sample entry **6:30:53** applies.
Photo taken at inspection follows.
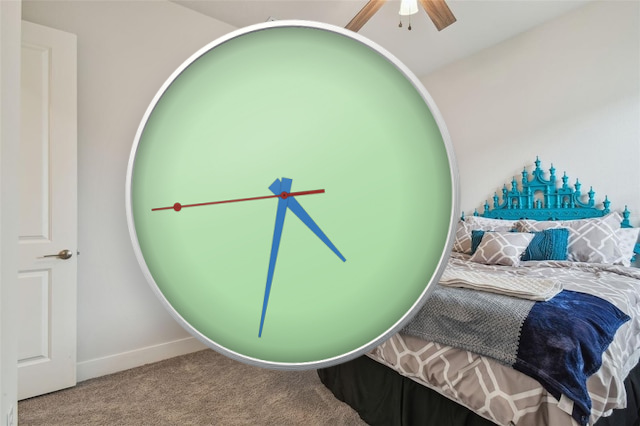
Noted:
**4:31:44**
